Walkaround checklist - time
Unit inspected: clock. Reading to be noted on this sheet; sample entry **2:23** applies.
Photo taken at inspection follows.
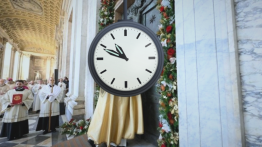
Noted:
**10:49**
